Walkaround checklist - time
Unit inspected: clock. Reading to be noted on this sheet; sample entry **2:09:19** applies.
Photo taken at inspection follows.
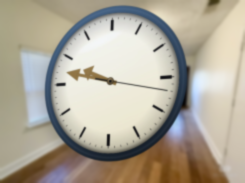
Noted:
**9:47:17**
